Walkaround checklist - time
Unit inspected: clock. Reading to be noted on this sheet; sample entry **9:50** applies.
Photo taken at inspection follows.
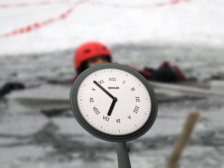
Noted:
**6:53**
